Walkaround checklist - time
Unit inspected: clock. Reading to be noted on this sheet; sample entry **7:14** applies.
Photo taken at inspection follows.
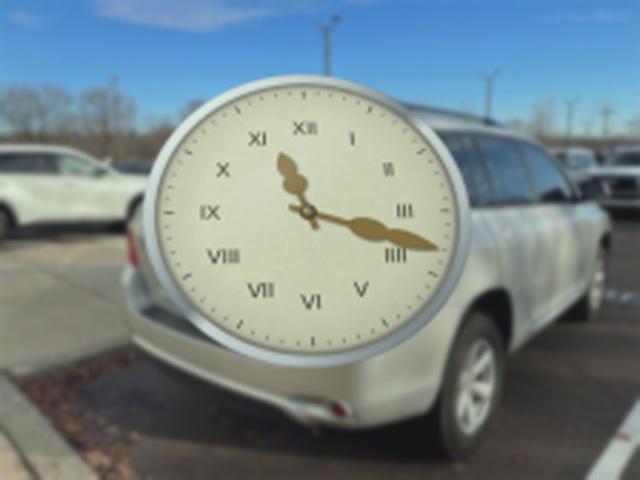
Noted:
**11:18**
